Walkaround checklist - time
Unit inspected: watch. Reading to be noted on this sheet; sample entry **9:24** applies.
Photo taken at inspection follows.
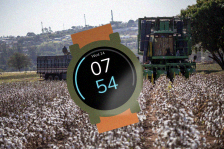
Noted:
**7:54**
